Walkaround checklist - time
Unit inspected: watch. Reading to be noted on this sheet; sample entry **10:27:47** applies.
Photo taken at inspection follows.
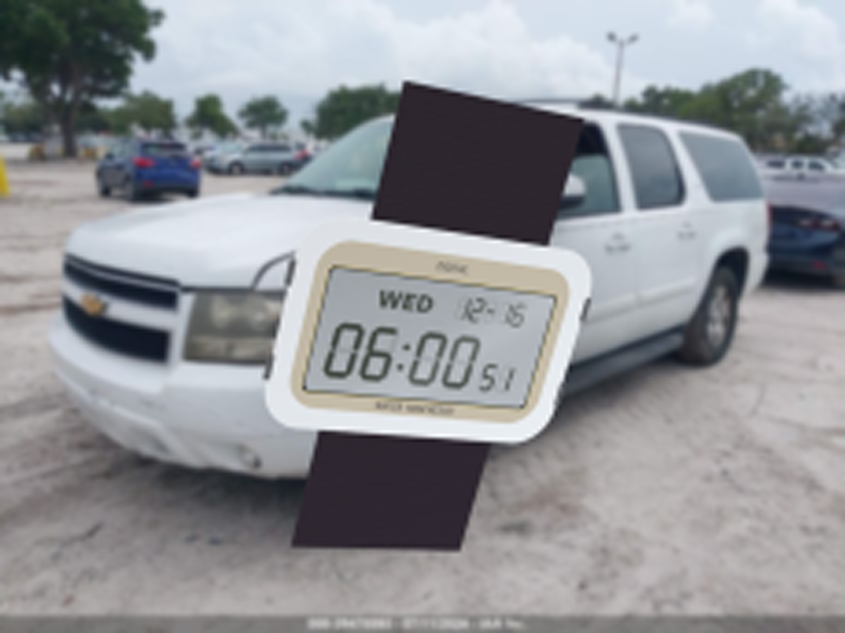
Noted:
**6:00:51**
